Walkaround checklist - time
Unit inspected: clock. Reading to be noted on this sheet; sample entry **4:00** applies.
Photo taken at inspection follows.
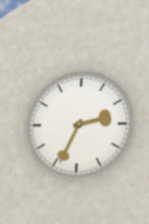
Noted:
**2:34**
